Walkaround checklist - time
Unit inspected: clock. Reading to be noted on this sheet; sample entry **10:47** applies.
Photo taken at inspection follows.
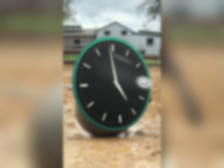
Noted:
**4:59**
